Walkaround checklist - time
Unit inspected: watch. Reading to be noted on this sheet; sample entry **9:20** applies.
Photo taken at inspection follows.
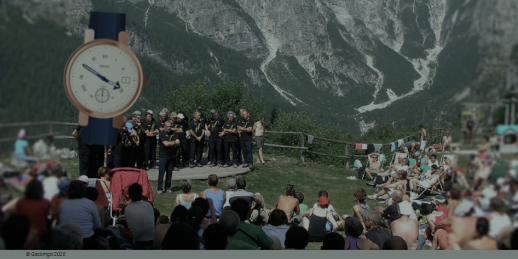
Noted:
**3:50**
